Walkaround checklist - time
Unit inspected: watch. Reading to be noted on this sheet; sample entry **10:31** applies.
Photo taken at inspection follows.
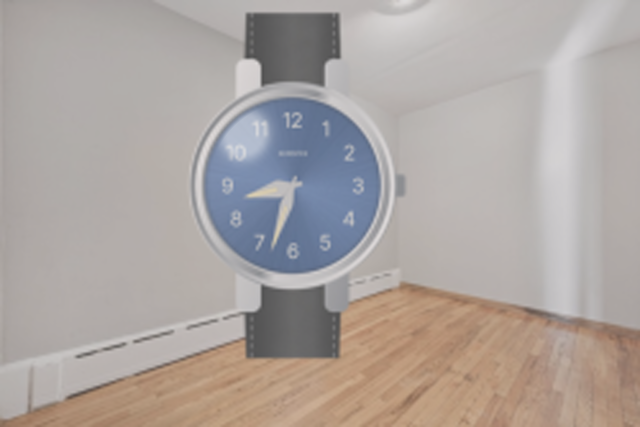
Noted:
**8:33**
